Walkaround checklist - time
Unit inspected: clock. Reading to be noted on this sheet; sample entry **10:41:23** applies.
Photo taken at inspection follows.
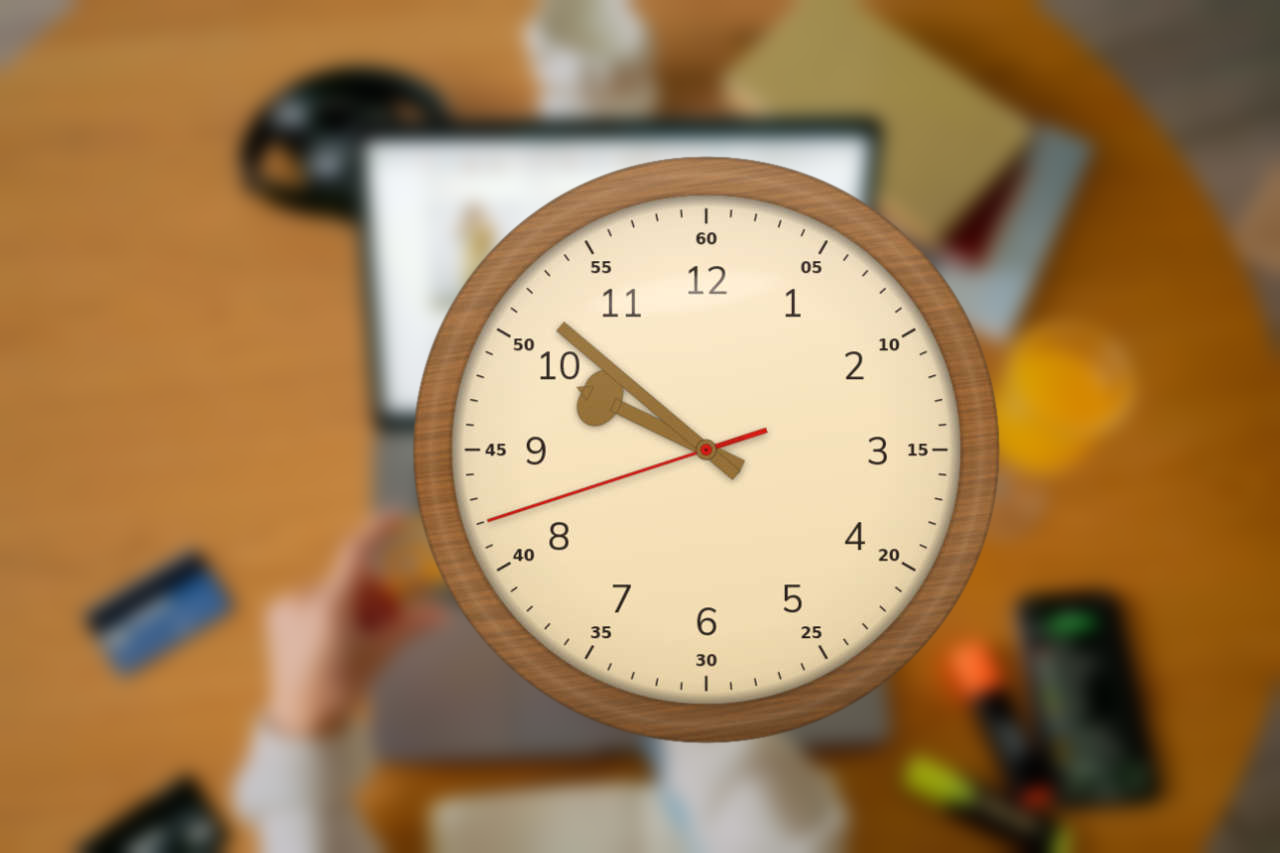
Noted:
**9:51:42**
